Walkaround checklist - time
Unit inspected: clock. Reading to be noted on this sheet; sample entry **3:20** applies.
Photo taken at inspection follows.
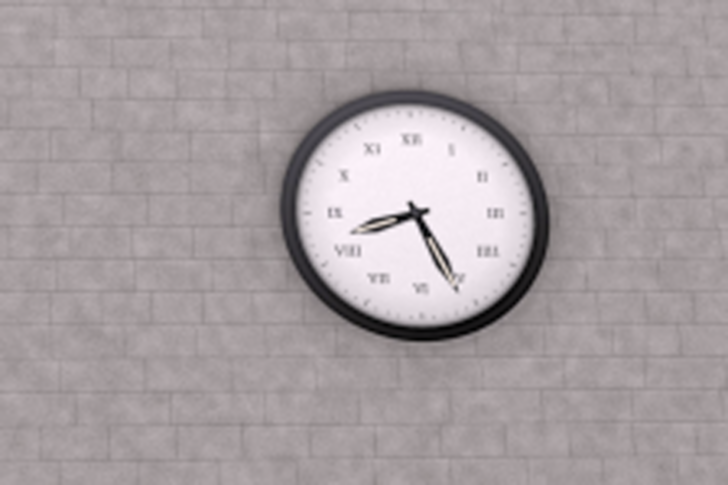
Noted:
**8:26**
